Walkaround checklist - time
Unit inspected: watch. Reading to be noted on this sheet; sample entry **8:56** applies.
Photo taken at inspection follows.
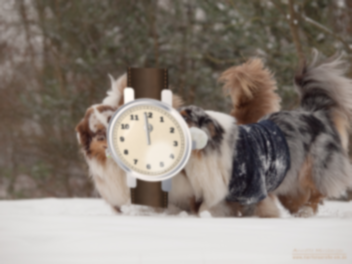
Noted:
**11:59**
